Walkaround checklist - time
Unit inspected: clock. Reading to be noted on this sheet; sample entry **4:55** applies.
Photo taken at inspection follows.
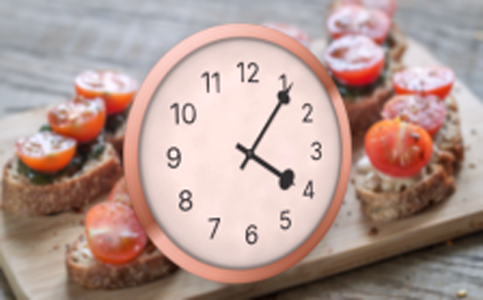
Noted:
**4:06**
